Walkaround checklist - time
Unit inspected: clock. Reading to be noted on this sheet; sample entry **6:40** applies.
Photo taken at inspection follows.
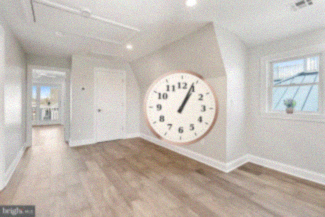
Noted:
**1:04**
